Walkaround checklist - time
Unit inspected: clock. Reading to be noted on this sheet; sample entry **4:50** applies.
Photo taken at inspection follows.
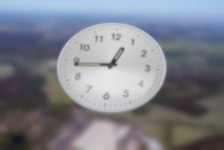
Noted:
**12:44**
